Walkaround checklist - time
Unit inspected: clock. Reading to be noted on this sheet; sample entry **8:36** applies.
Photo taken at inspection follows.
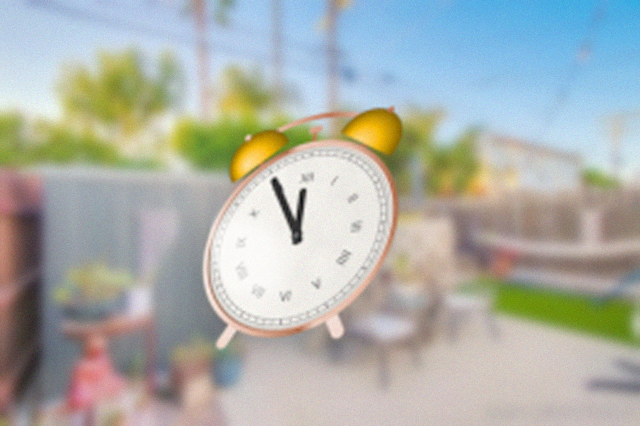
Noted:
**11:55**
